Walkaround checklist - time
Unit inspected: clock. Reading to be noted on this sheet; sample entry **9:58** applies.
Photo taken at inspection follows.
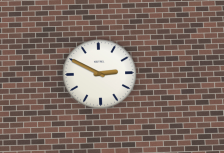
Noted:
**2:50**
